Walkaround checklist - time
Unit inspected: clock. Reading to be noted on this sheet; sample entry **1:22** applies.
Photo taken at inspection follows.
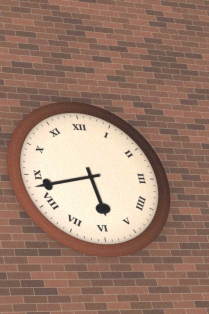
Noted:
**5:43**
